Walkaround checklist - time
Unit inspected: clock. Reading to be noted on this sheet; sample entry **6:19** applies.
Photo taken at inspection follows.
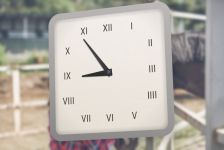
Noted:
**8:54**
